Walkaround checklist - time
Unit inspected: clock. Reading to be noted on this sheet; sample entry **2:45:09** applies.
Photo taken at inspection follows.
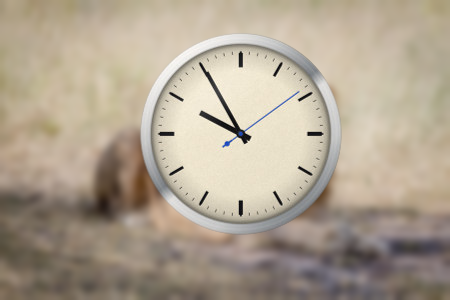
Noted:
**9:55:09**
